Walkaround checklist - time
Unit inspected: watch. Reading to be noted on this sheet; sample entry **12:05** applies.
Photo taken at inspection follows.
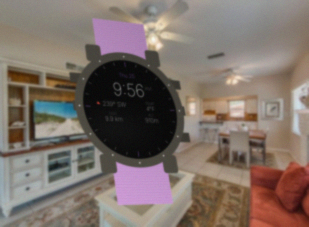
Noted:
**9:56**
